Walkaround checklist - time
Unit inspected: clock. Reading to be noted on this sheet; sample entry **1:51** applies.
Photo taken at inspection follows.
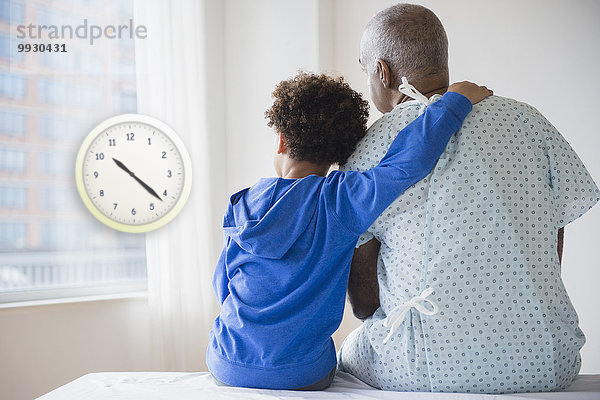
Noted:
**10:22**
